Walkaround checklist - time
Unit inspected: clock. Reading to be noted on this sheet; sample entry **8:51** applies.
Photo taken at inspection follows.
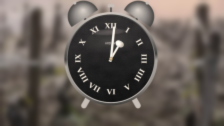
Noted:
**1:01**
